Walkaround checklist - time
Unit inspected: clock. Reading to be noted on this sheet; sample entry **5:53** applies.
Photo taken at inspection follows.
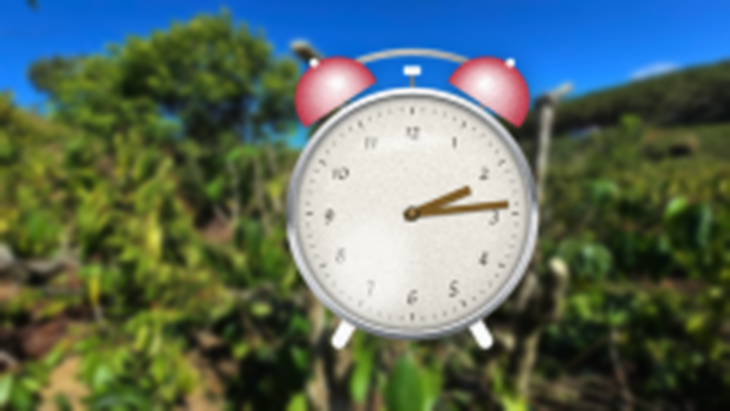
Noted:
**2:14**
